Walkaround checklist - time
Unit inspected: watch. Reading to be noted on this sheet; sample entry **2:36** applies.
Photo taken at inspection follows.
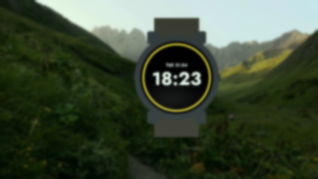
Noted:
**18:23**
